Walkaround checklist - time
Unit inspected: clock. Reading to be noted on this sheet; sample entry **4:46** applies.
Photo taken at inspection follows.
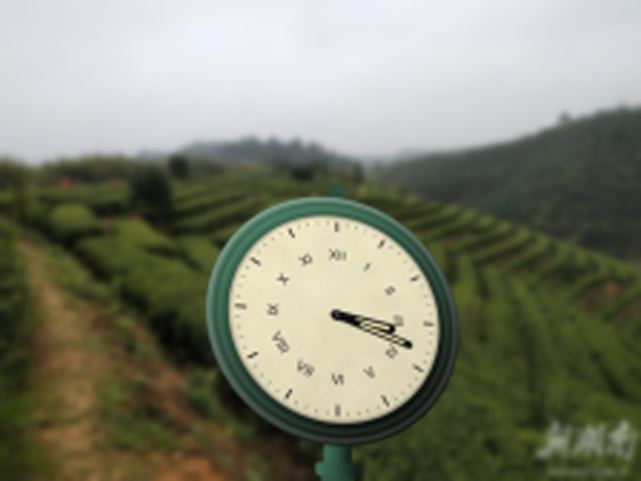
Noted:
**3:18**
